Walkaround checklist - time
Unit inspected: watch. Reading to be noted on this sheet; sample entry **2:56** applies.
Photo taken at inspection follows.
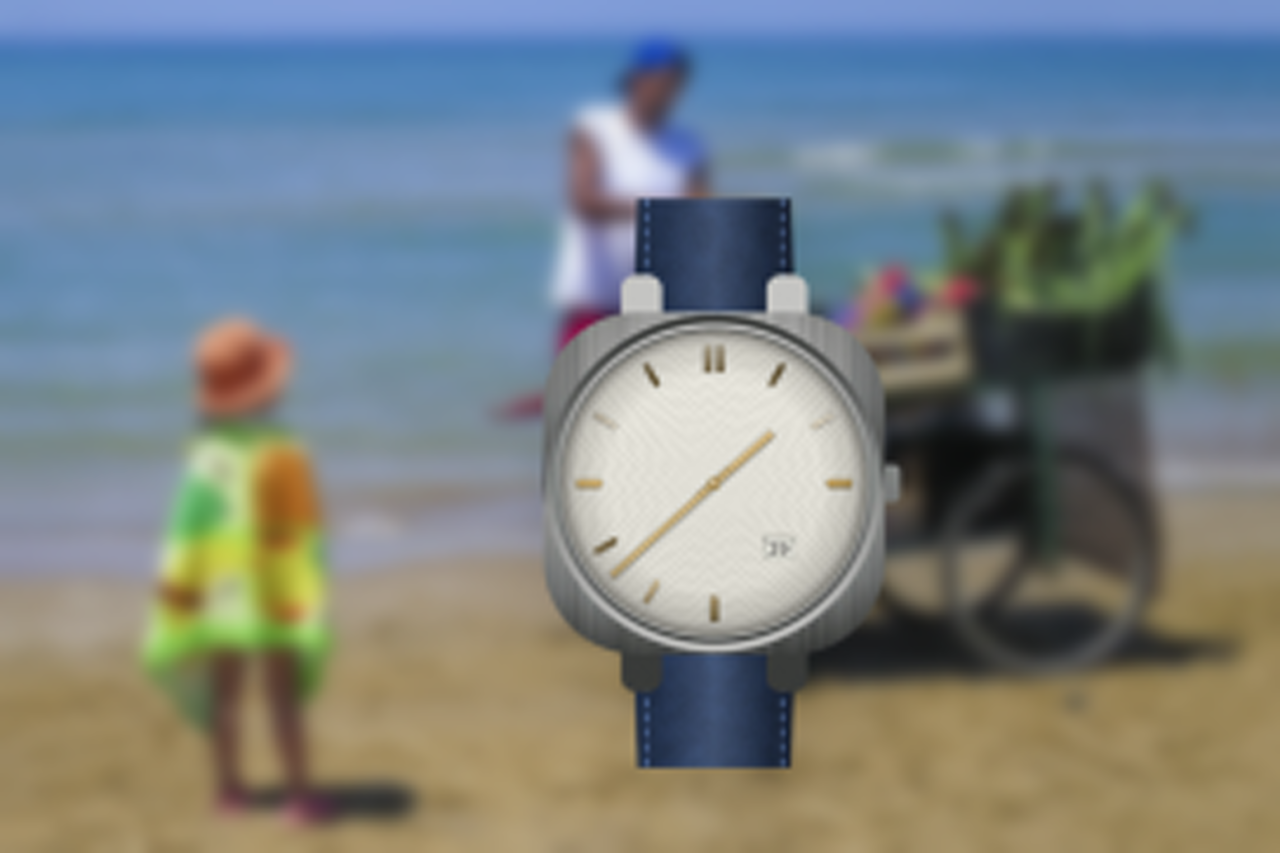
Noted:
**1:38**
